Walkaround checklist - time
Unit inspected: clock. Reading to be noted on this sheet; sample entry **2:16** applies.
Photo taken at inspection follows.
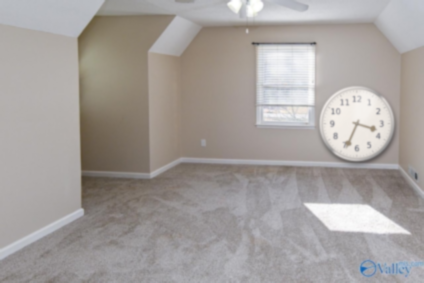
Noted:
**3:34**
